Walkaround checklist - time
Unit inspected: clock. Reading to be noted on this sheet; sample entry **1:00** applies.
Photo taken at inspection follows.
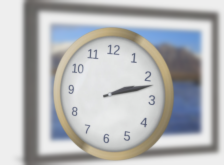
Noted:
**2:12**
